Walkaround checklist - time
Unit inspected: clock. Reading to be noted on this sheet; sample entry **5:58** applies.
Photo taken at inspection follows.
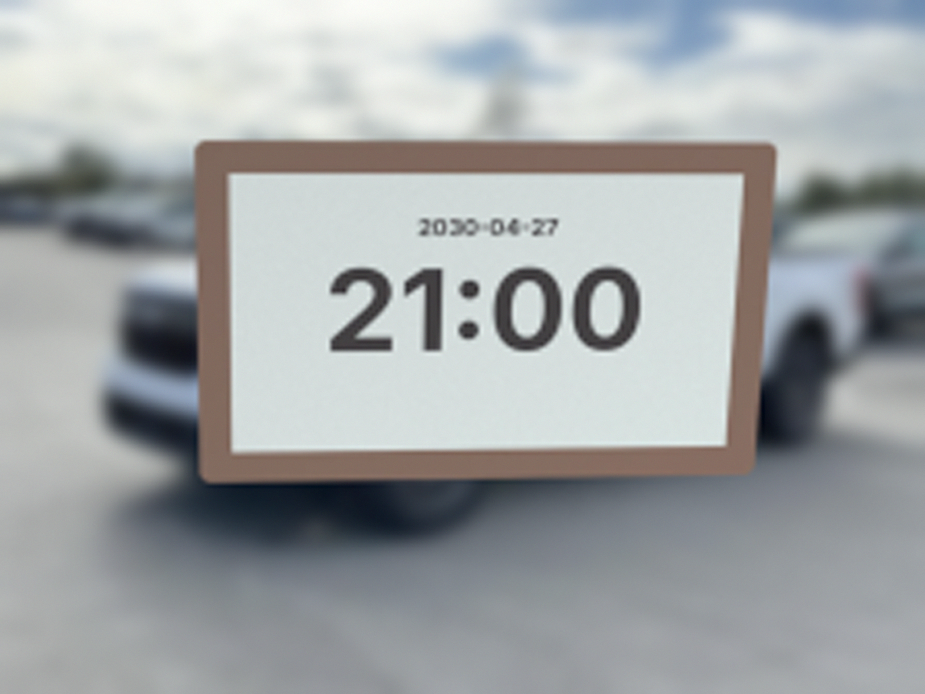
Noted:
**21:00**
